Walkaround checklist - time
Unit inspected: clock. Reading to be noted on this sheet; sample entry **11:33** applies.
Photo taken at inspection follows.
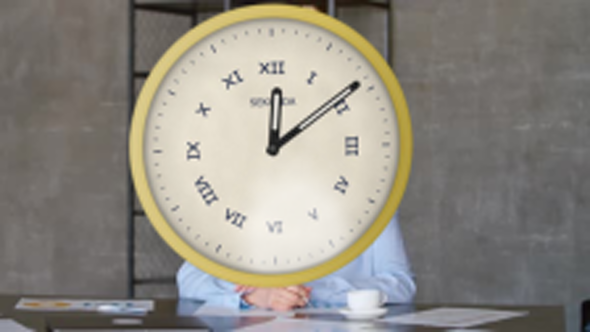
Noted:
**12:09**
